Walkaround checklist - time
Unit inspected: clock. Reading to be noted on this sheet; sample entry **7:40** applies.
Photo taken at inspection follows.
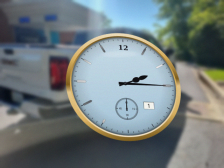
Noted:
**2:15**
